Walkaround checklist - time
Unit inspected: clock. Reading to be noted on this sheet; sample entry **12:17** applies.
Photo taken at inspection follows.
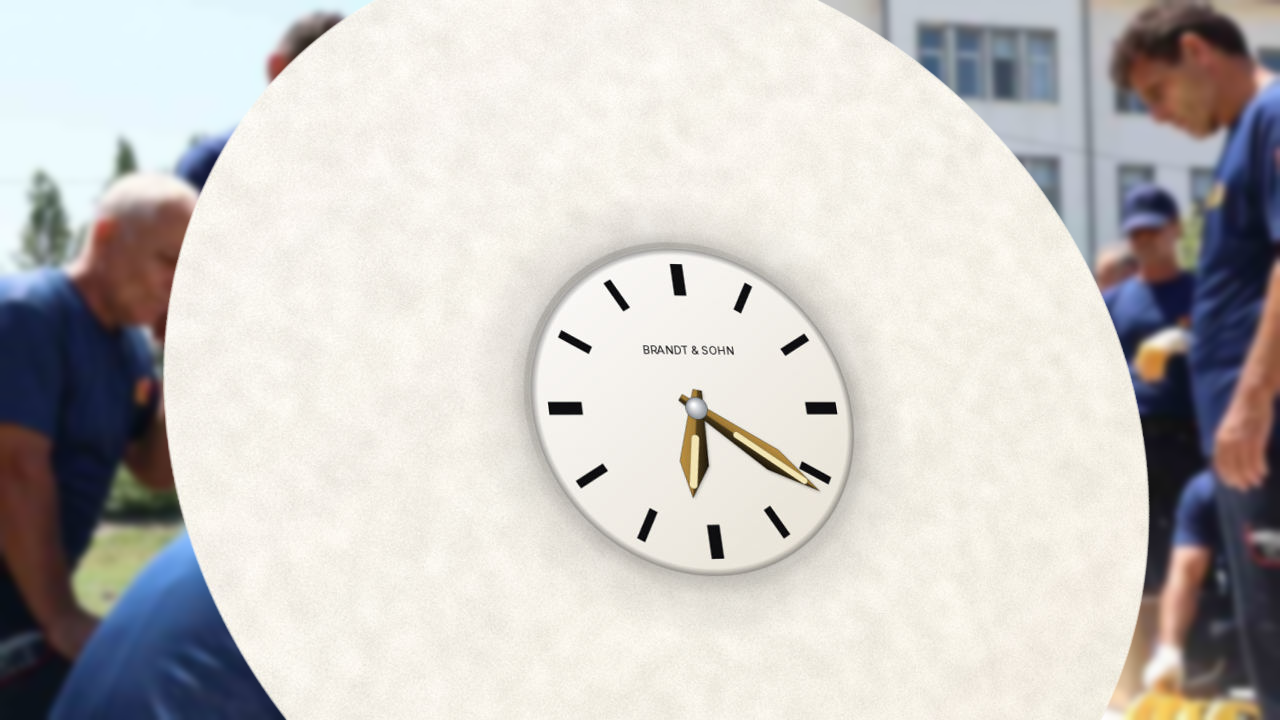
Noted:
**6:21**
